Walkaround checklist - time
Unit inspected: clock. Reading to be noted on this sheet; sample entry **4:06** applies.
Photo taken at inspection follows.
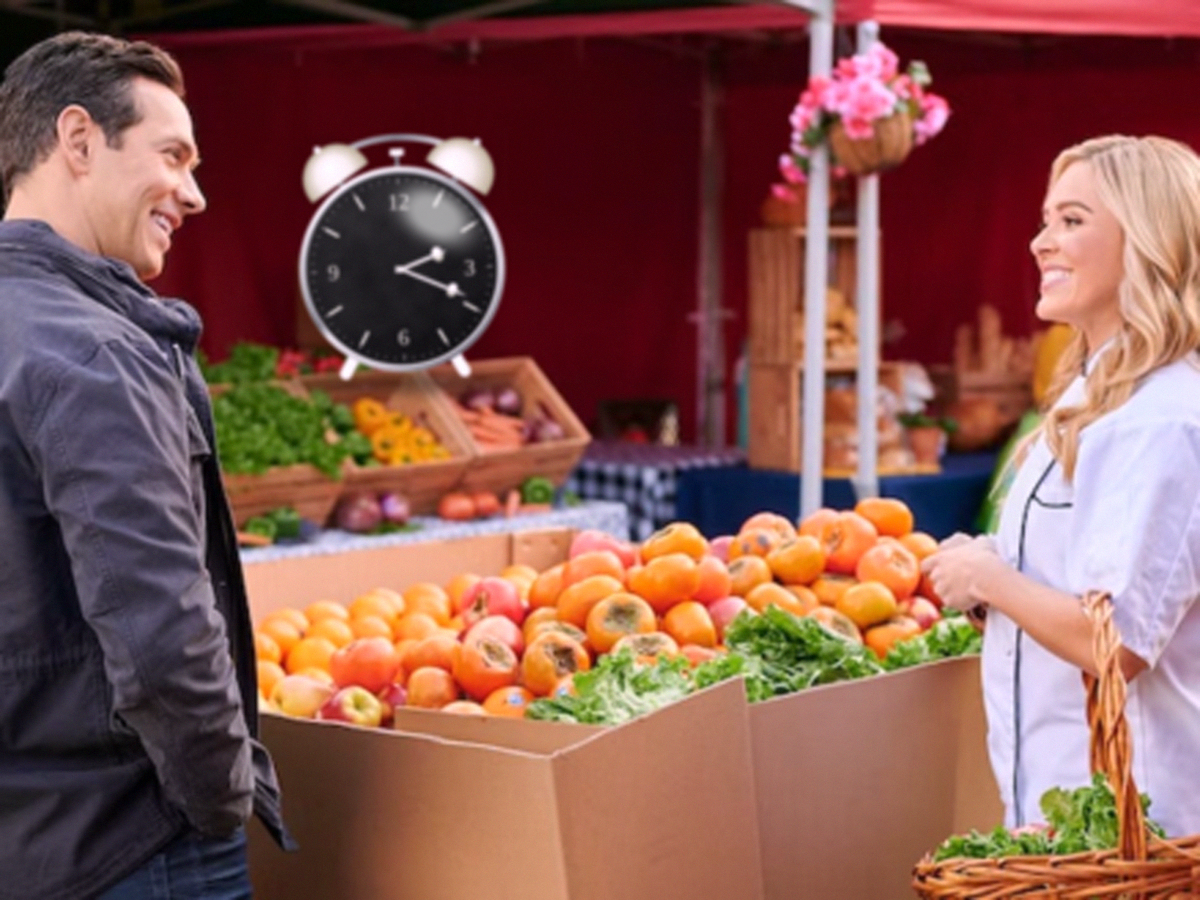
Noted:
**2:19**
